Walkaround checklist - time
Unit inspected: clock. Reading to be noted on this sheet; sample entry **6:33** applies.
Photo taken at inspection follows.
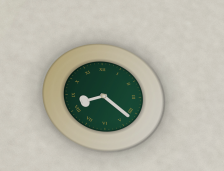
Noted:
**8:22**
